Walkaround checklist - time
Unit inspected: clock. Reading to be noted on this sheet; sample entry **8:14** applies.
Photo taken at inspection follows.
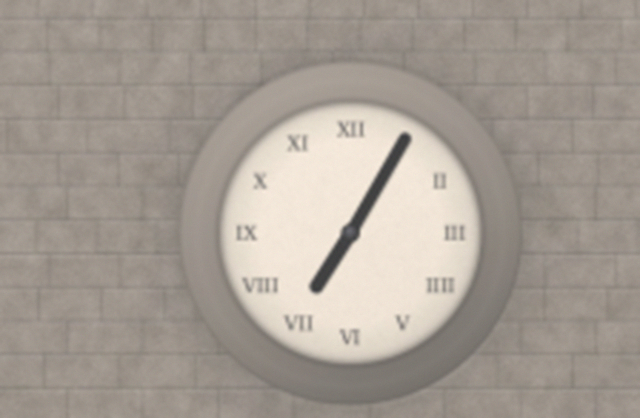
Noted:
**7:05**
